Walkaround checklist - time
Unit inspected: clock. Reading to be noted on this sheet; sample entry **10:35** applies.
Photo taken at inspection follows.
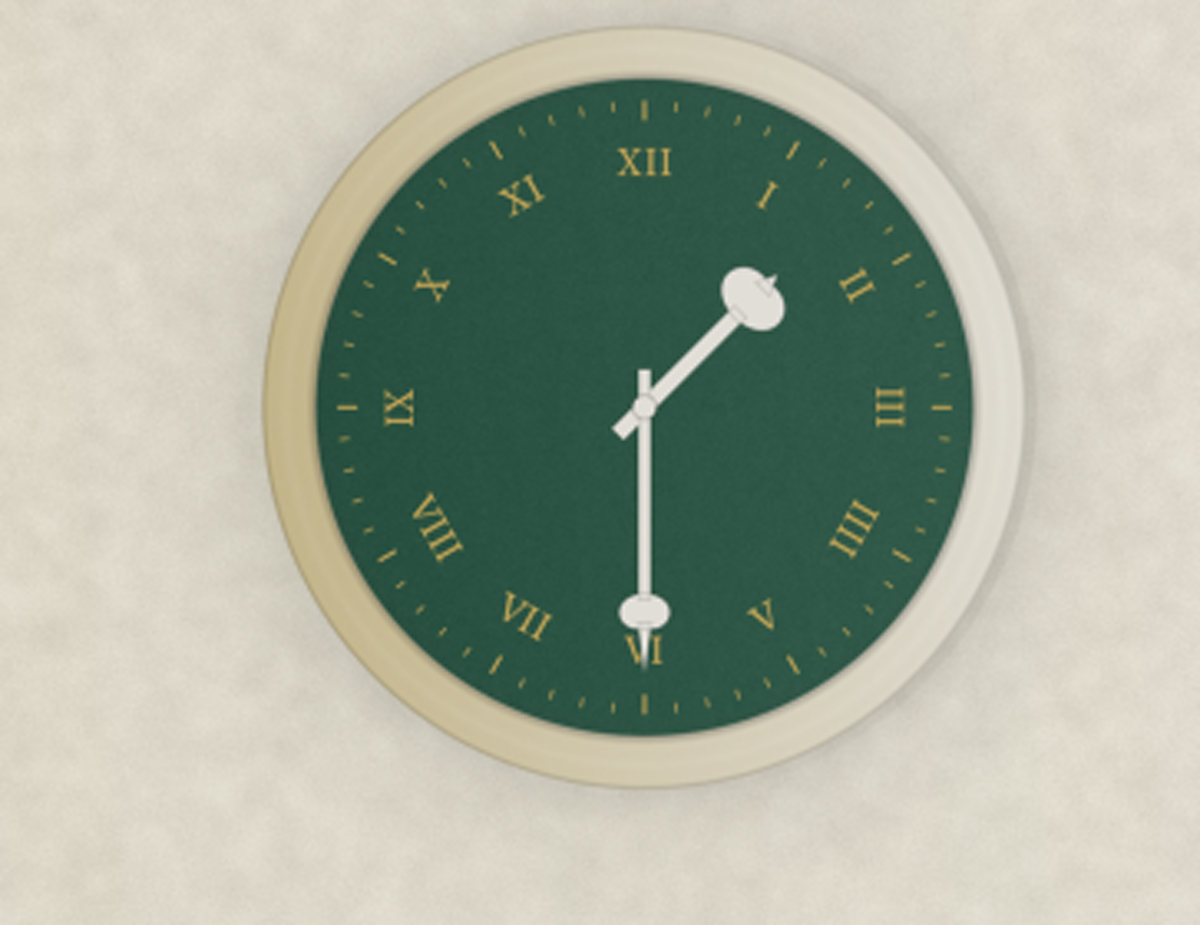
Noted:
**1:30**
